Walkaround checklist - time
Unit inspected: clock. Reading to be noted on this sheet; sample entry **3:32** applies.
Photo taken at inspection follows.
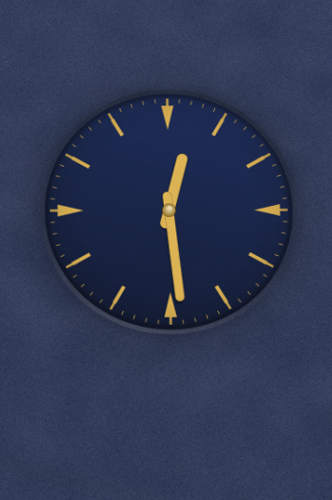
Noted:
**12:29**
